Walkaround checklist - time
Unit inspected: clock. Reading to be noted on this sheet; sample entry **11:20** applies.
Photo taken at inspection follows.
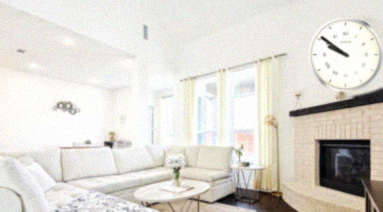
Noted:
**9:51**
